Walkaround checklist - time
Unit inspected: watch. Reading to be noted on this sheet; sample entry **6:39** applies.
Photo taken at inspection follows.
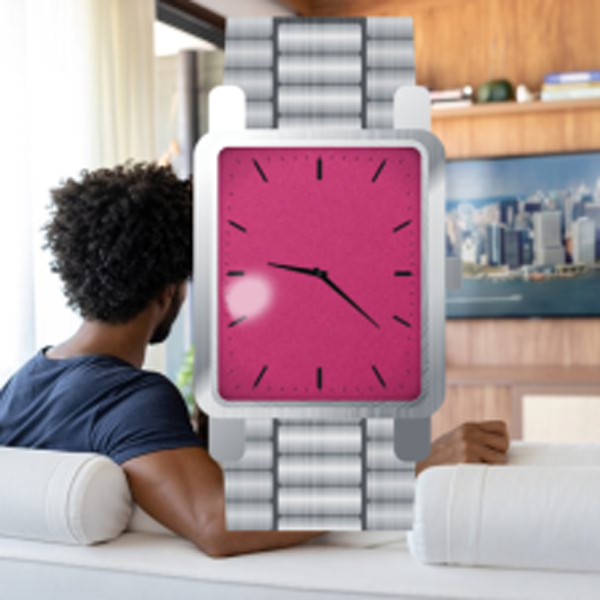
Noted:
**9:22**
